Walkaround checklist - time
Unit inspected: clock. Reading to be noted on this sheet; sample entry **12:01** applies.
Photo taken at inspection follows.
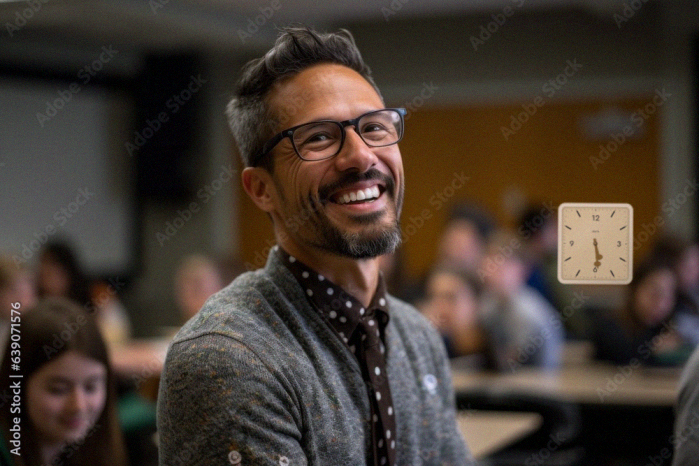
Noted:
**5:29**
